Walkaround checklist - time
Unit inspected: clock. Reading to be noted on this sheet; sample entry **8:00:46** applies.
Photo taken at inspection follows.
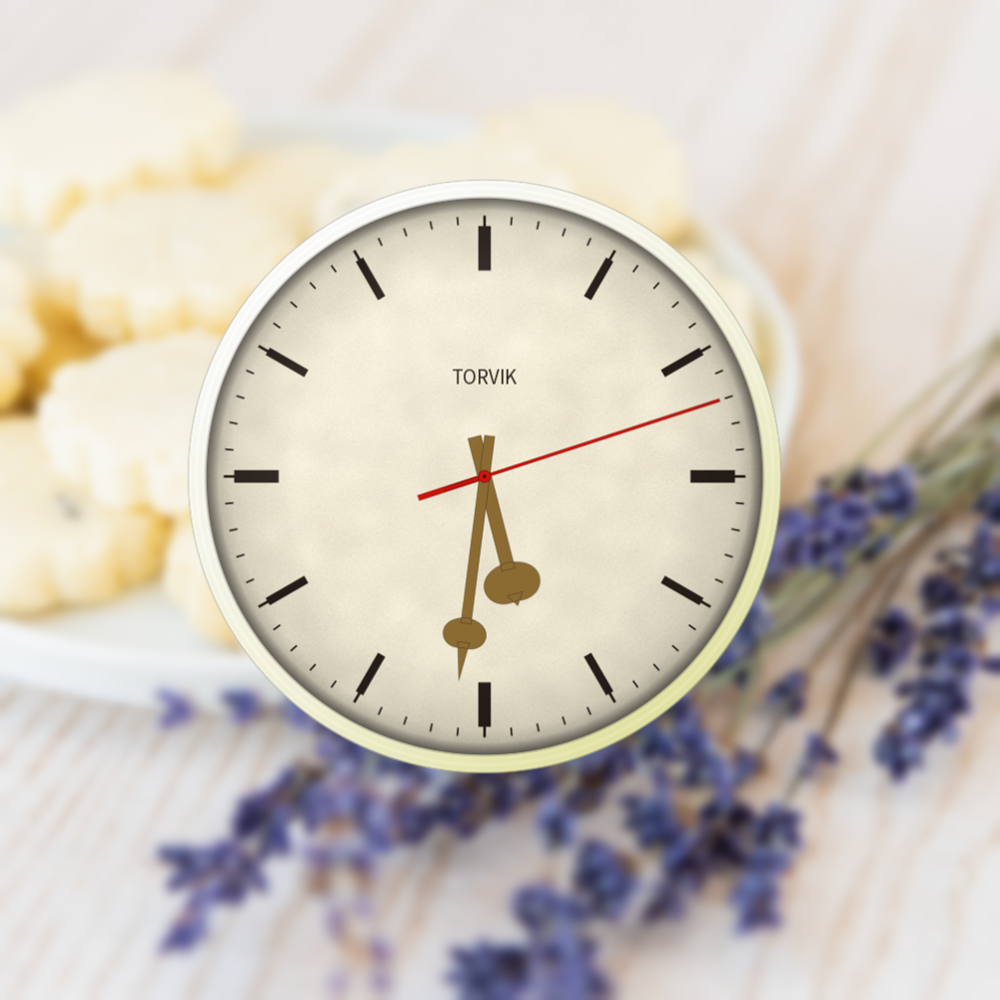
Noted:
**5:31:12**
